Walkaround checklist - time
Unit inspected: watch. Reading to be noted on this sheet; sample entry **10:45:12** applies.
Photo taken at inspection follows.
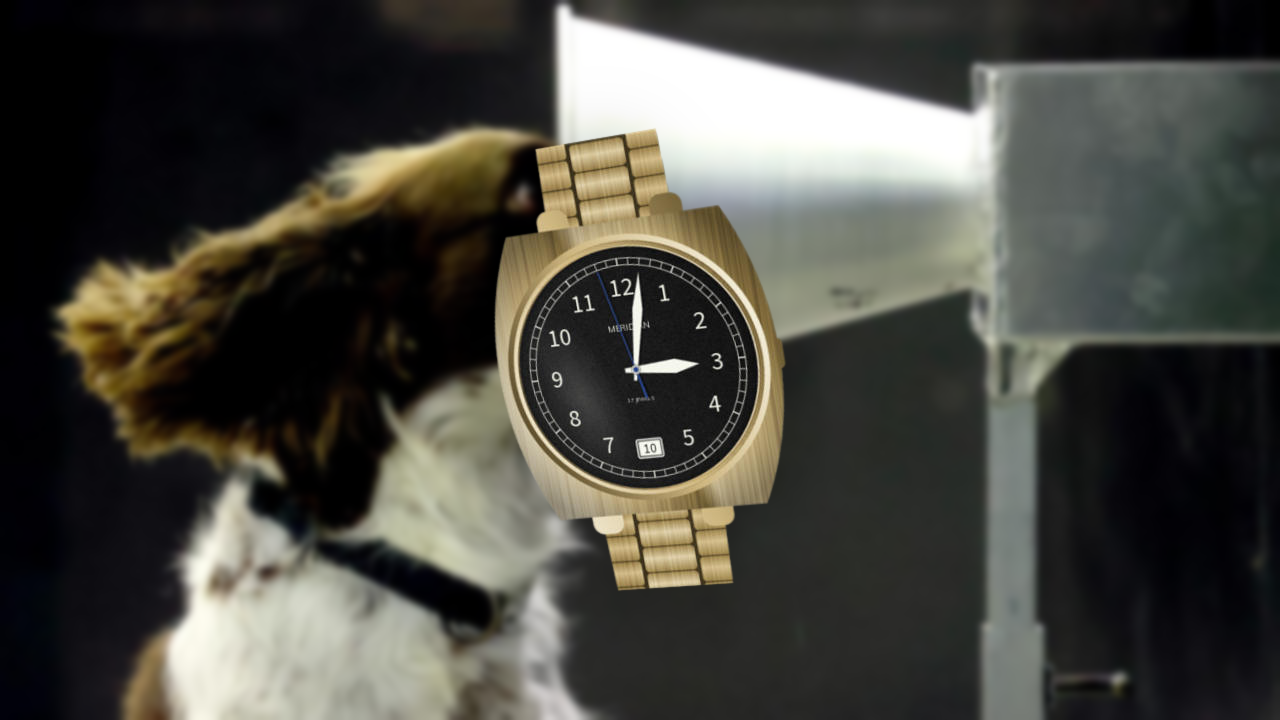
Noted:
**3:01:58**
